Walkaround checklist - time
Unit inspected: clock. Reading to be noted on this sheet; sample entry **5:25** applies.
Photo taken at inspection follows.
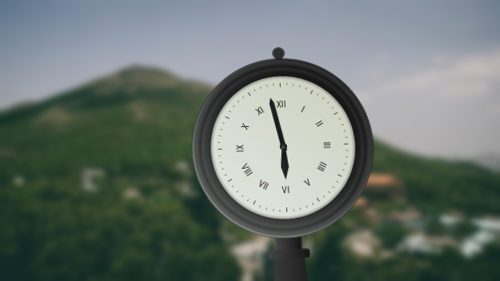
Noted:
**5:58**
